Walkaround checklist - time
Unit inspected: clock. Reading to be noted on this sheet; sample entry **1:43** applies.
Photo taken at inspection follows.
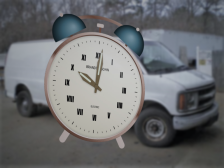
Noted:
**10:01**
